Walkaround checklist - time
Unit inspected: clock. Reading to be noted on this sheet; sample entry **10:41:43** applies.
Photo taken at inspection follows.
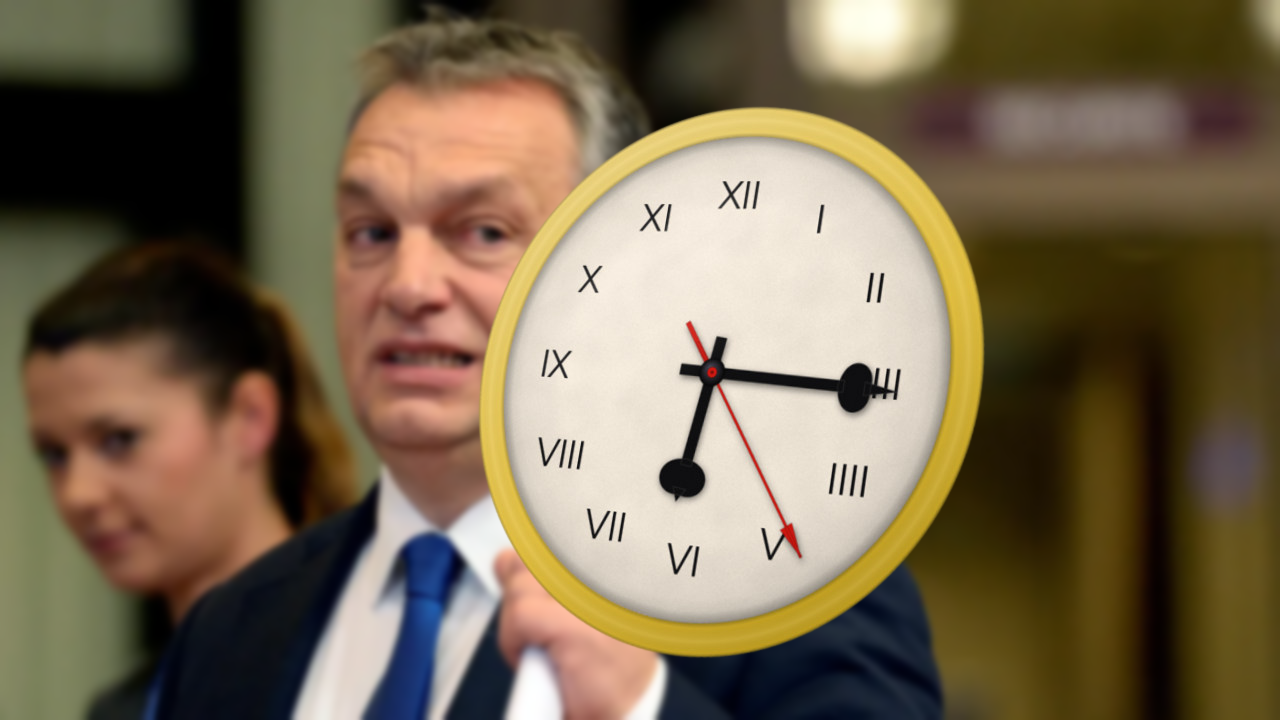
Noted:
**6:15:24**
